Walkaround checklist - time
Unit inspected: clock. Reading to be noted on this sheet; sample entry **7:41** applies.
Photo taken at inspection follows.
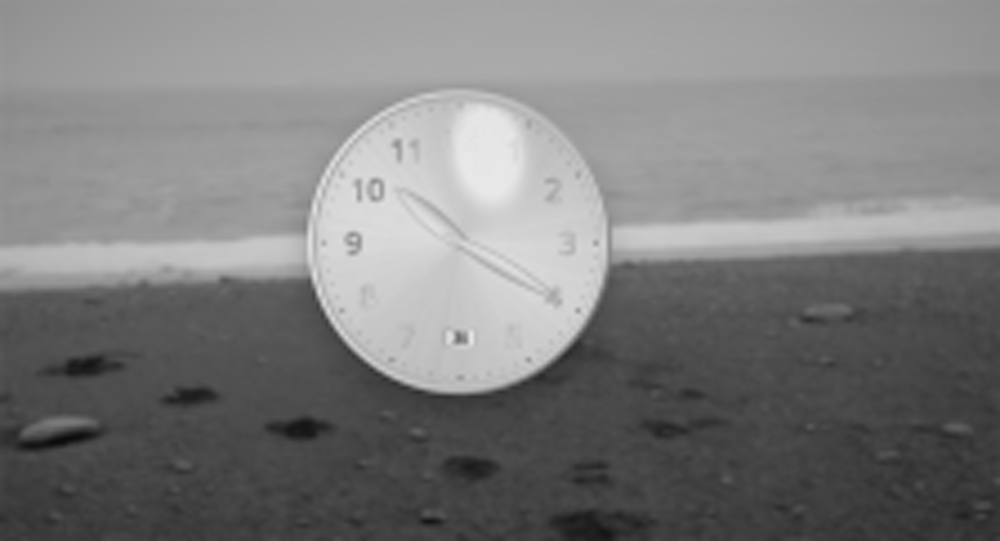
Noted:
**10:20**
